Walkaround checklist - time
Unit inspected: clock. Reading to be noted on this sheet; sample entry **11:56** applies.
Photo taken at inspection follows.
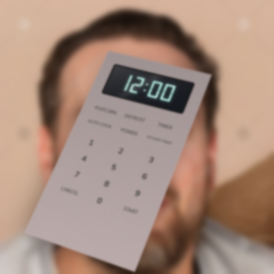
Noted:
**12:00**
